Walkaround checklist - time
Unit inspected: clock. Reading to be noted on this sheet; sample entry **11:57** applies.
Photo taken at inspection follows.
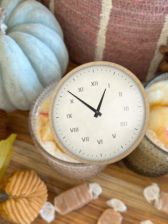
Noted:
**12:52**
